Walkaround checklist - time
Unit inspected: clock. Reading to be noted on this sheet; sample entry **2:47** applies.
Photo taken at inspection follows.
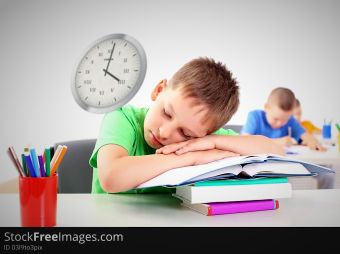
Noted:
**4:01**
